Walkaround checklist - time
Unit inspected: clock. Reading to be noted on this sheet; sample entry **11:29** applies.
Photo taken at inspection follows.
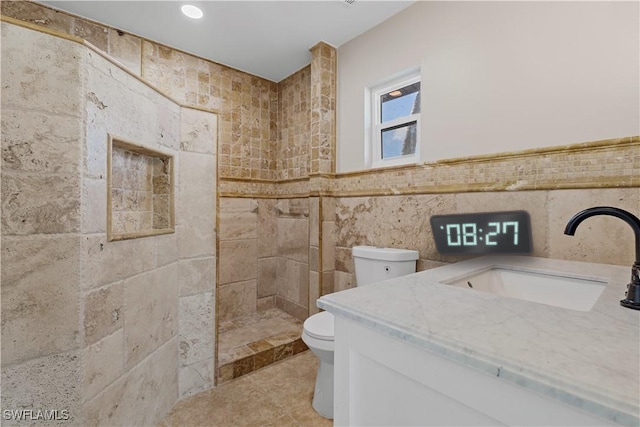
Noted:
**8:27**
